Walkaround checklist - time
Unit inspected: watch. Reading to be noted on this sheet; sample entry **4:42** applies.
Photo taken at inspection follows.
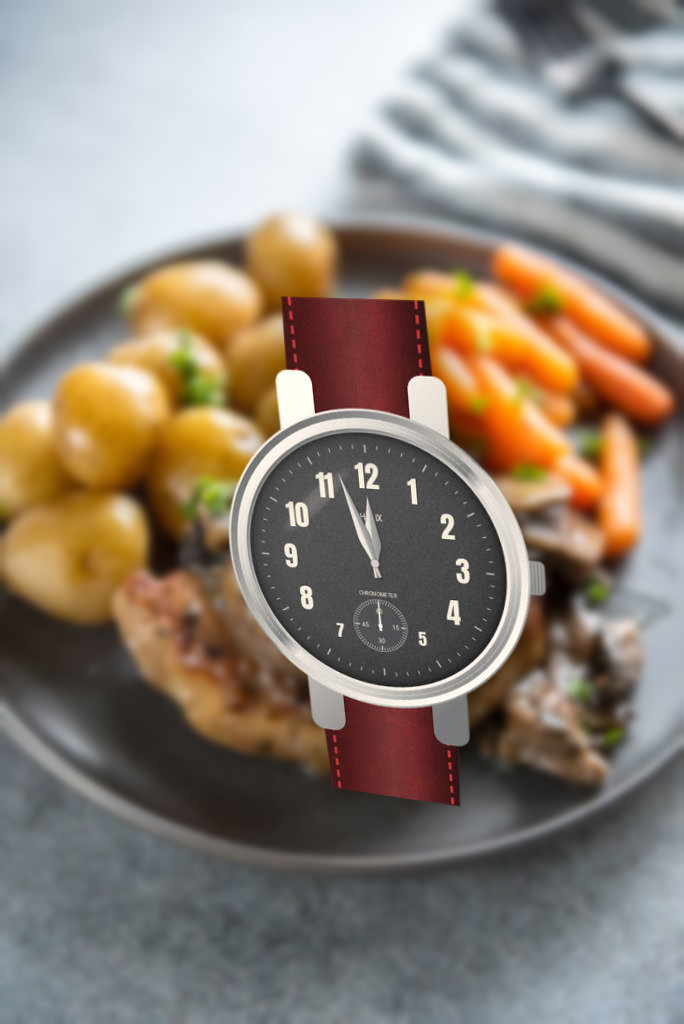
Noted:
**11:57**
